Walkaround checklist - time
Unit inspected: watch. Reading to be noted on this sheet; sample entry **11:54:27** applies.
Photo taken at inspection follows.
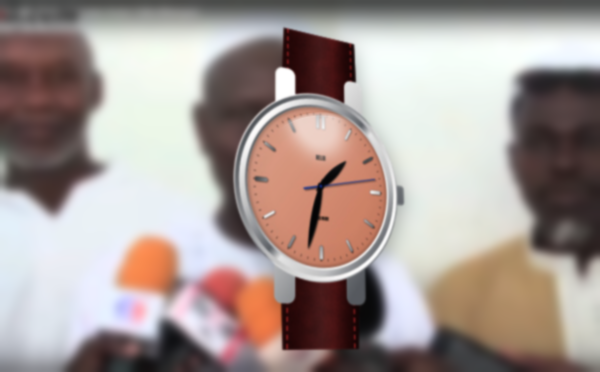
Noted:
**1:32:13**
